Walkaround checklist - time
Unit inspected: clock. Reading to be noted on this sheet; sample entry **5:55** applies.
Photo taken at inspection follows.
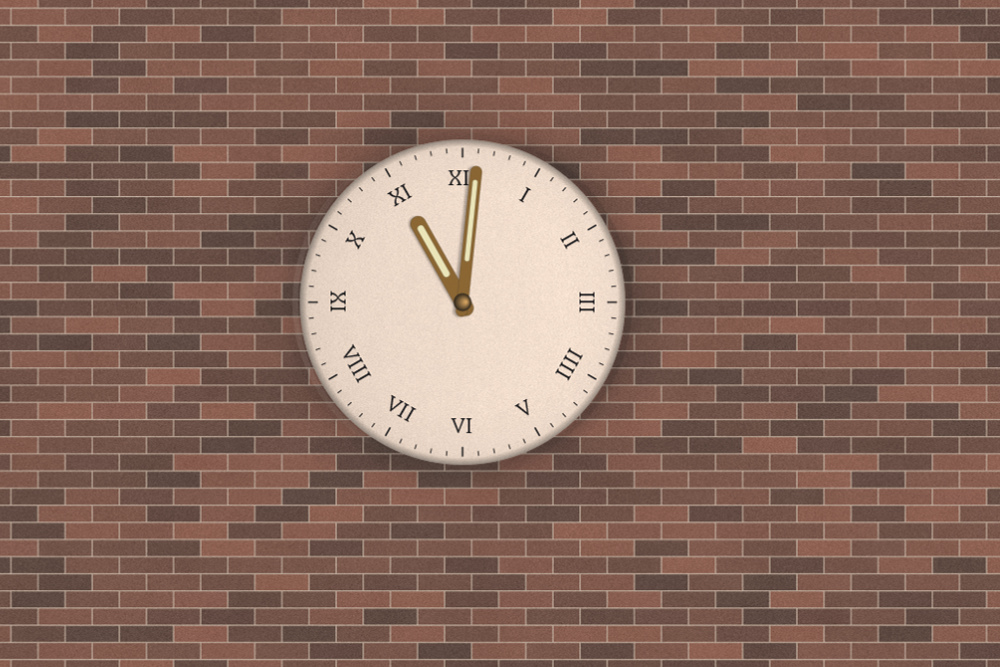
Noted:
**11:01**
